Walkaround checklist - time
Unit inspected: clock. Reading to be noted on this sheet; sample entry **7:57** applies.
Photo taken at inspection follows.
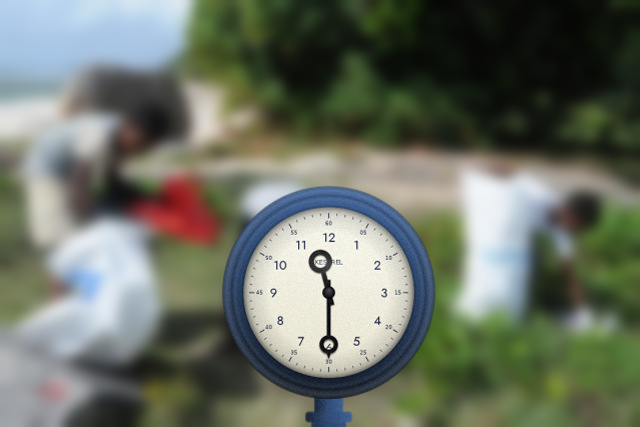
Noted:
**11:30**
